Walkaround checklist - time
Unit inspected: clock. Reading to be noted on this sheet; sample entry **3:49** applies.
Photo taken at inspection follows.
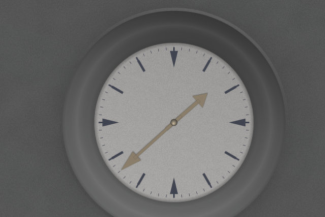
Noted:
**1:38**
